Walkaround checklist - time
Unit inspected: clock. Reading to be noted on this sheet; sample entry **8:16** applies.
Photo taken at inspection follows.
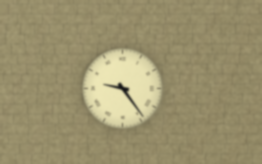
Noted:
**9:24**
